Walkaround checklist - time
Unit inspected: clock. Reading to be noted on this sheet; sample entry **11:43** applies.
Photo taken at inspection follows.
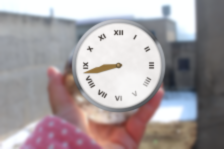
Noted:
**8:43**
